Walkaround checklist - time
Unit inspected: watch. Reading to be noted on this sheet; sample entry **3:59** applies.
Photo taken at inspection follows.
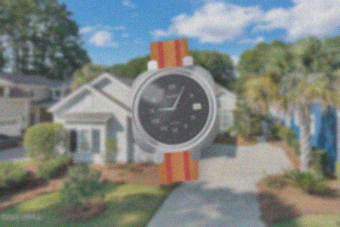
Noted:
**9:05**
